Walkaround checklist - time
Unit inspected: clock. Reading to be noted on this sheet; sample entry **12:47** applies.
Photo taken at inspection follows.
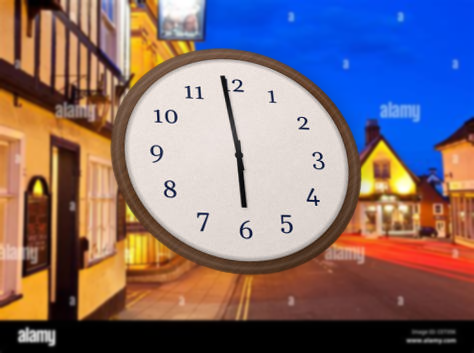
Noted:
**5:59**
